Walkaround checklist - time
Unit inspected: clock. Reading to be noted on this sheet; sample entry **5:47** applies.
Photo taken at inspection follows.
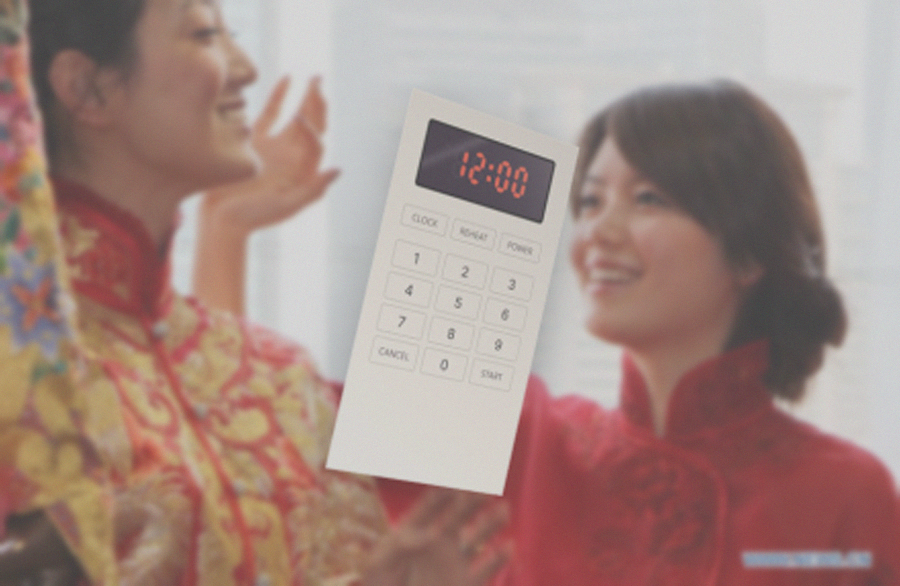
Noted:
**12:00**
